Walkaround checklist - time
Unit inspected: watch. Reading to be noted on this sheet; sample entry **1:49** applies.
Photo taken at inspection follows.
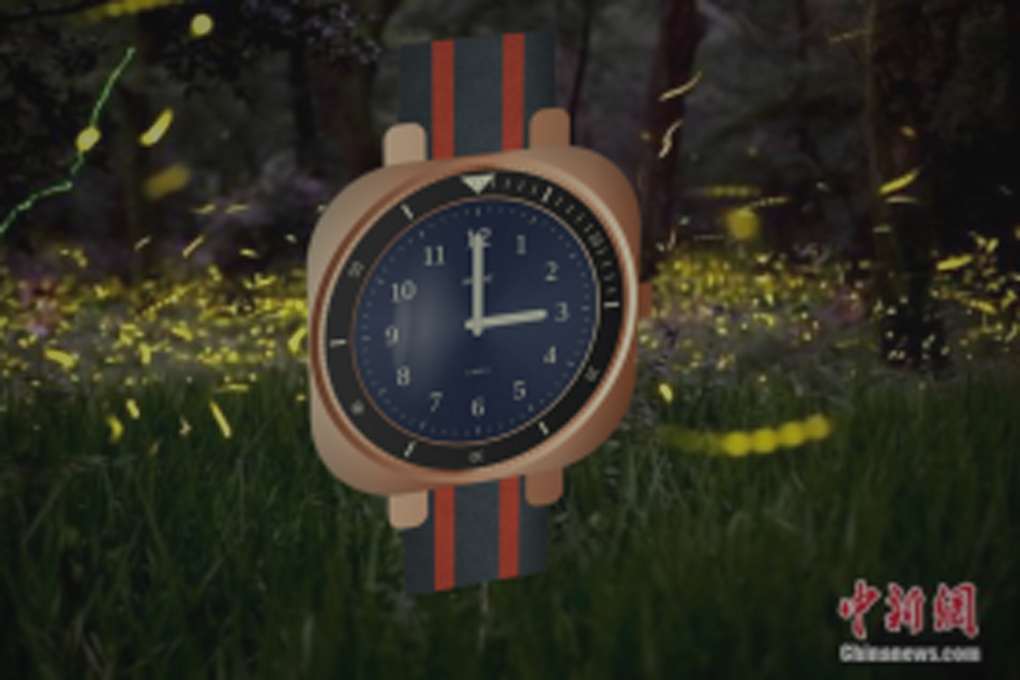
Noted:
**3:00**
